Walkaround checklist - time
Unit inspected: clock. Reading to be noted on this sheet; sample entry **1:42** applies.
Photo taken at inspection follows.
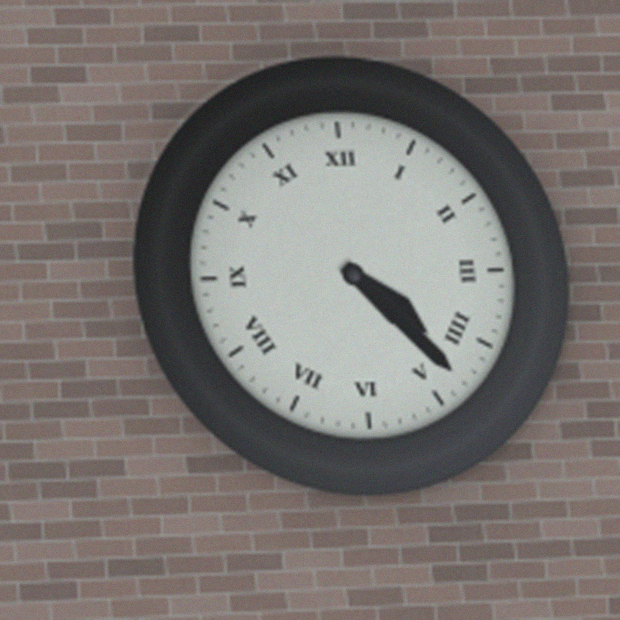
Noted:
**4:23**
